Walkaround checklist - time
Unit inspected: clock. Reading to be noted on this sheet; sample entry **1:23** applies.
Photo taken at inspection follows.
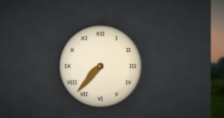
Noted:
**7:37**
